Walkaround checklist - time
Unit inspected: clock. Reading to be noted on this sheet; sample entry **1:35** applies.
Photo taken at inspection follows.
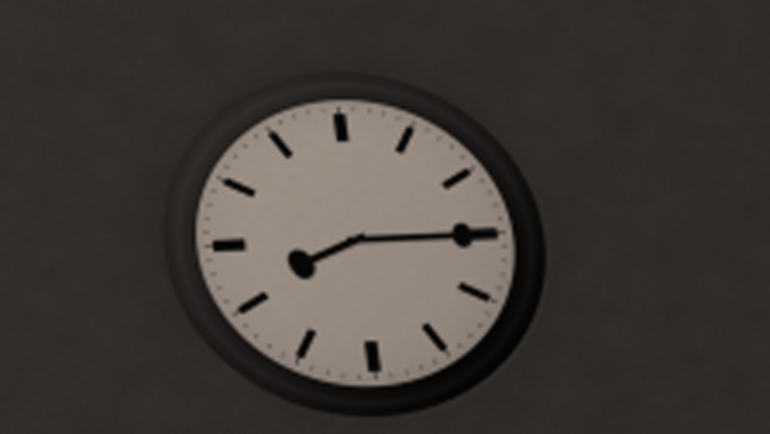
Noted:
**8:15**
